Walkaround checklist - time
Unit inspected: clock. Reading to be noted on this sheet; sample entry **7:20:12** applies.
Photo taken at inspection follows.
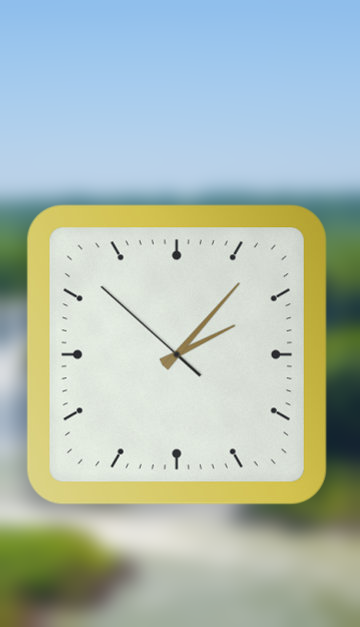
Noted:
**2:06:52**
